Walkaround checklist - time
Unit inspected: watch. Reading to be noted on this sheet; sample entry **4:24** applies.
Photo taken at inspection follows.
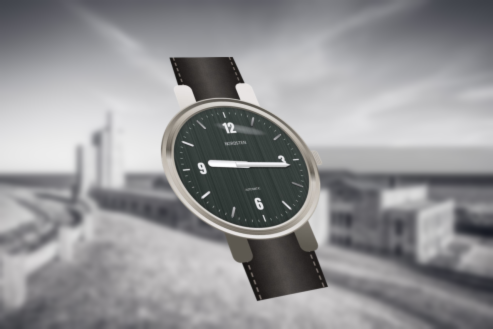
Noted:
**9:16**
